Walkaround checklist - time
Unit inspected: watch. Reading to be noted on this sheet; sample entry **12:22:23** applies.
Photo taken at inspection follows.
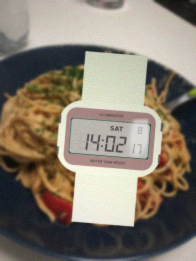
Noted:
**14:02:17**
